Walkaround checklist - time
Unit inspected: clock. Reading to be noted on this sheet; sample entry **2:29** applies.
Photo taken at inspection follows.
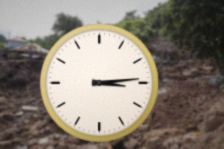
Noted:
**3:14**
